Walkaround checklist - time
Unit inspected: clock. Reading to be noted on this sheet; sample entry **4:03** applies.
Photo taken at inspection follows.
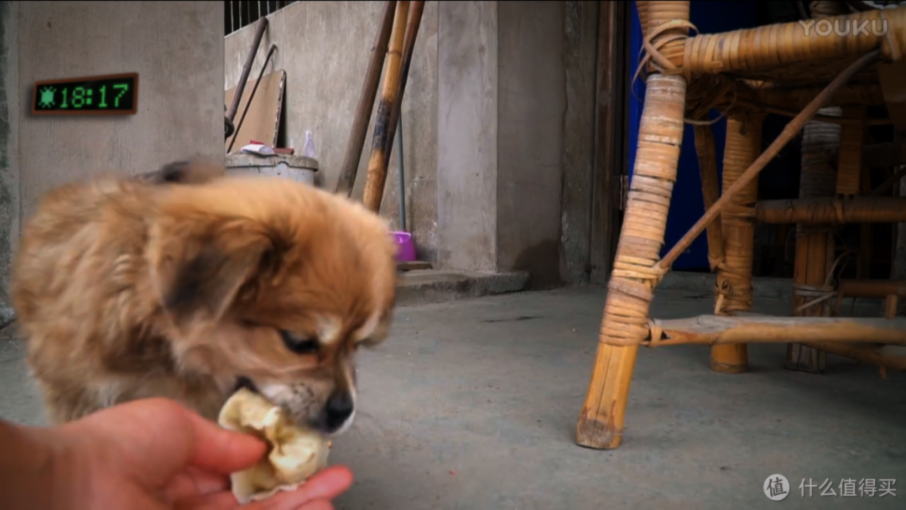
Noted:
**18:17**
